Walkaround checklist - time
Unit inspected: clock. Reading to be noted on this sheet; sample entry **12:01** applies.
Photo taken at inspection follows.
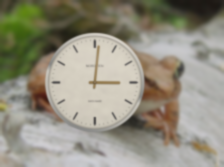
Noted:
**3:01**
